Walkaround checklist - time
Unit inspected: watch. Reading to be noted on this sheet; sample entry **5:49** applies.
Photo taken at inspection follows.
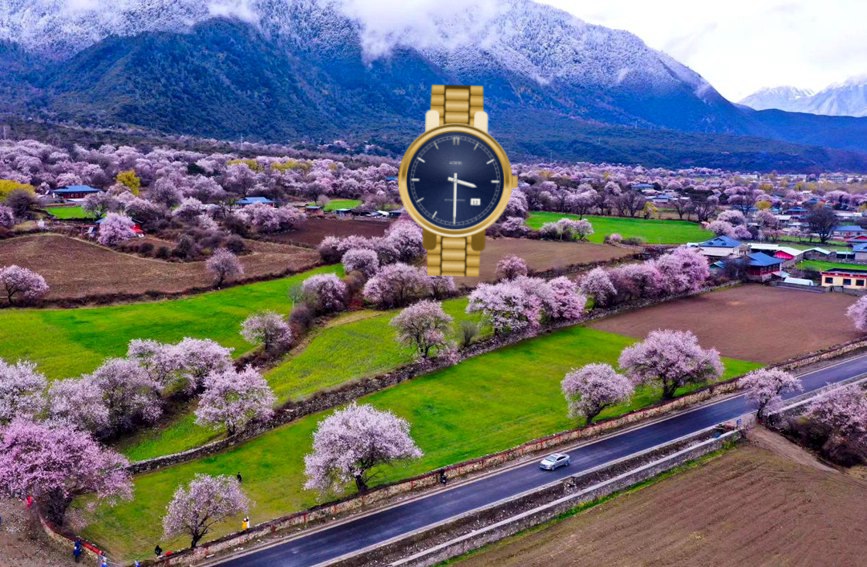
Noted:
**3:30**
